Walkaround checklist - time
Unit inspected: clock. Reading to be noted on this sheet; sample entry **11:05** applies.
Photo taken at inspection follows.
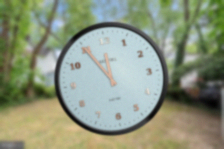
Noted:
**11:55**
